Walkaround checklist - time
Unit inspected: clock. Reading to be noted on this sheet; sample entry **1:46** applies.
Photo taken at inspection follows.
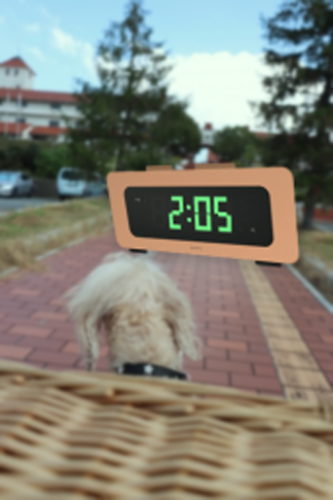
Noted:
**2:05**
